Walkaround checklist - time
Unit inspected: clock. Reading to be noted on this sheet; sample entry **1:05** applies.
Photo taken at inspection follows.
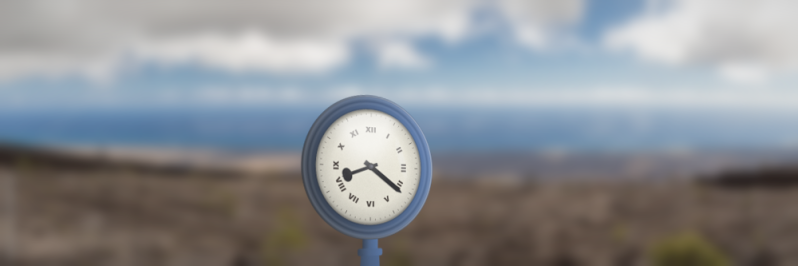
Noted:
**8:21**
